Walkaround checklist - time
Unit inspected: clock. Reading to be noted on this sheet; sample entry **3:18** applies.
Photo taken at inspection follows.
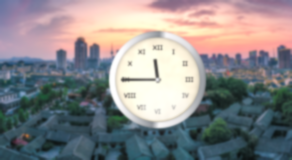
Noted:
**11:45**
